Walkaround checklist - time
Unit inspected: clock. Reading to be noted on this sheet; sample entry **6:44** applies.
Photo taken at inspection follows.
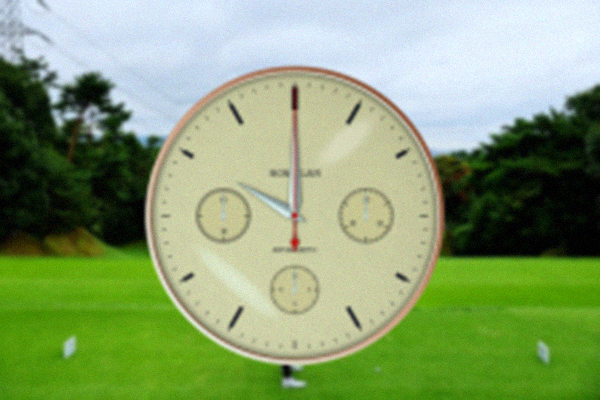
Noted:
**10:00**
